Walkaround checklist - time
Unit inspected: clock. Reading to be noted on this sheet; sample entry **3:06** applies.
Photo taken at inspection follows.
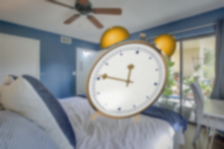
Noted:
**11:46**
